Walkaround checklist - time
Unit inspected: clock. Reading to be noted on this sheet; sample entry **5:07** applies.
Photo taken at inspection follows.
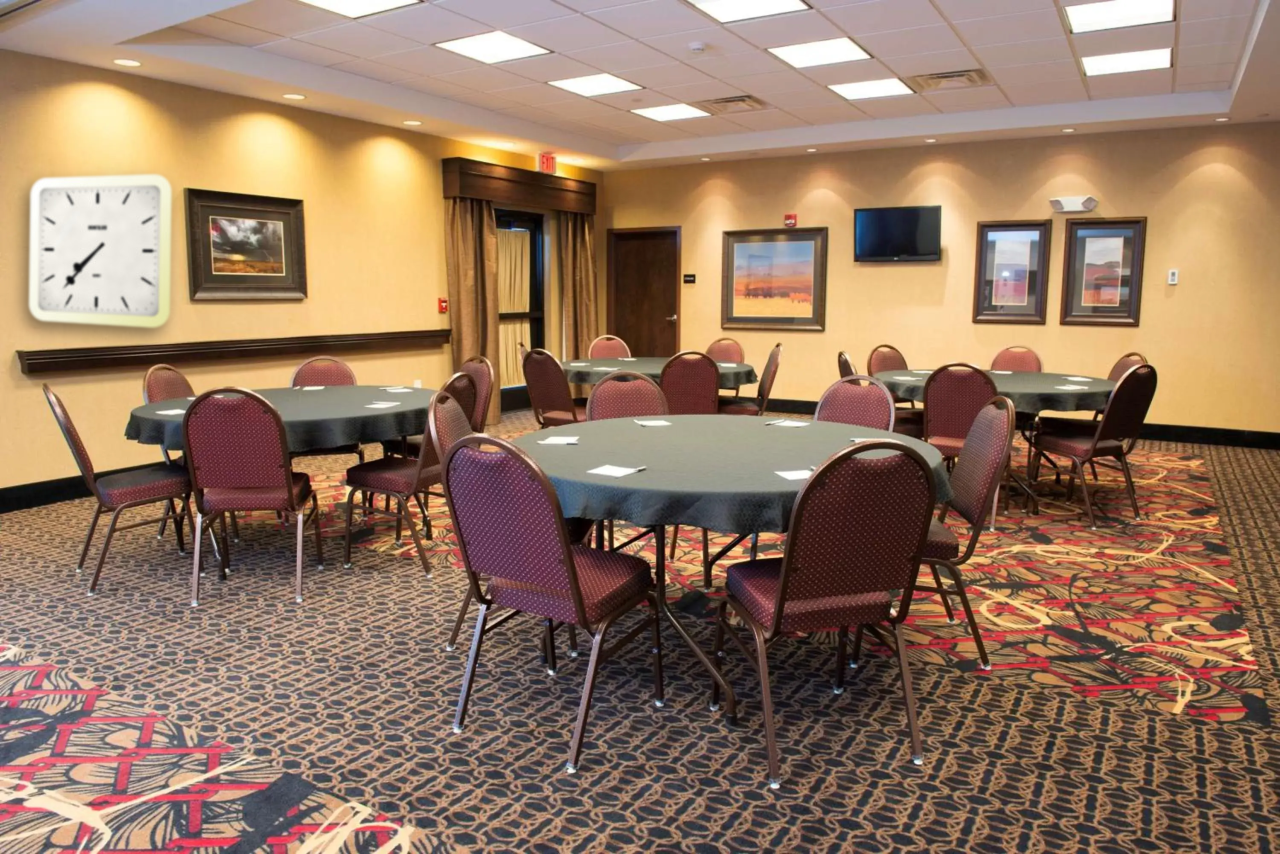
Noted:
**7:37**
